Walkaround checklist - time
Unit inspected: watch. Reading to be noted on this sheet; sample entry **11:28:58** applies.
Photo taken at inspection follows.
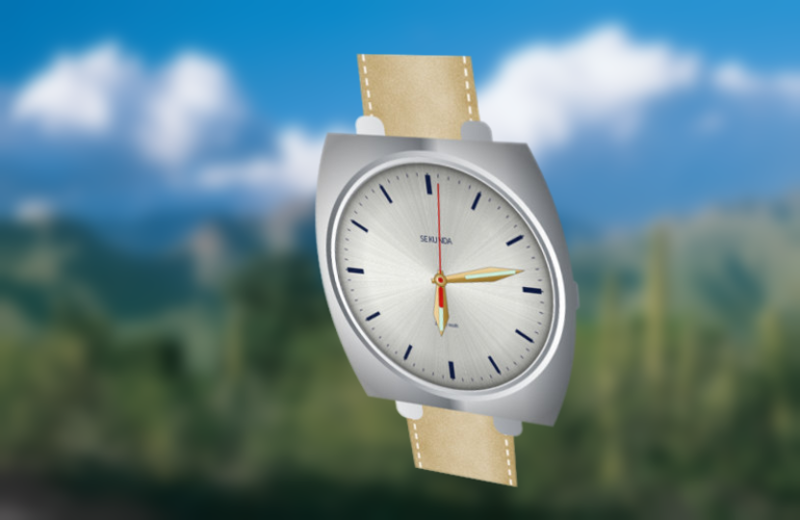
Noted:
**6:13:01**
